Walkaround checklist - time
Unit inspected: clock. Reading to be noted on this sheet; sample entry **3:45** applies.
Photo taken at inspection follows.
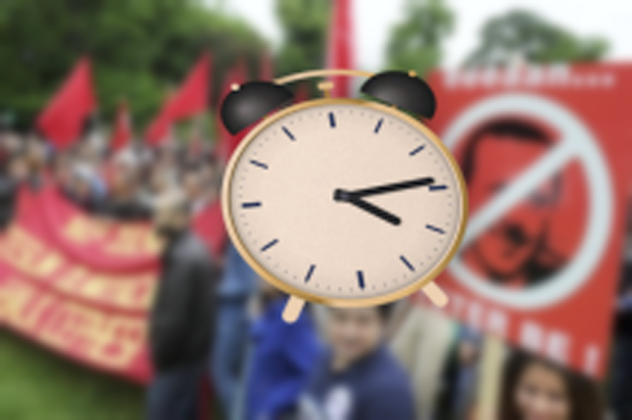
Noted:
**4:14**
